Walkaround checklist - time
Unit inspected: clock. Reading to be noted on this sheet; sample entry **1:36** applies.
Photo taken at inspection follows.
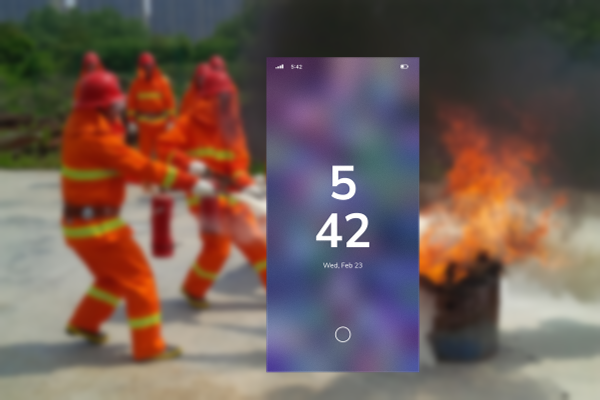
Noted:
**5:42**
